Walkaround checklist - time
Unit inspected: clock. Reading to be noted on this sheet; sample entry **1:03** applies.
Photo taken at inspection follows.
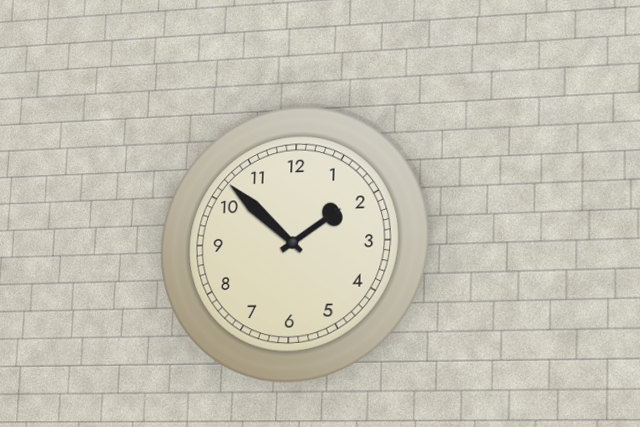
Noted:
**1:52**
